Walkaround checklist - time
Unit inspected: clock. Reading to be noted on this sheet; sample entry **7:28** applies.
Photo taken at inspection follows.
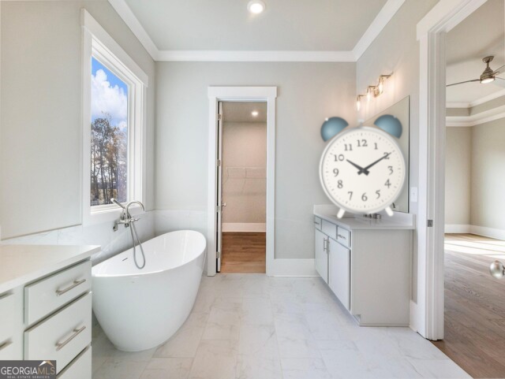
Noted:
**10:10**
